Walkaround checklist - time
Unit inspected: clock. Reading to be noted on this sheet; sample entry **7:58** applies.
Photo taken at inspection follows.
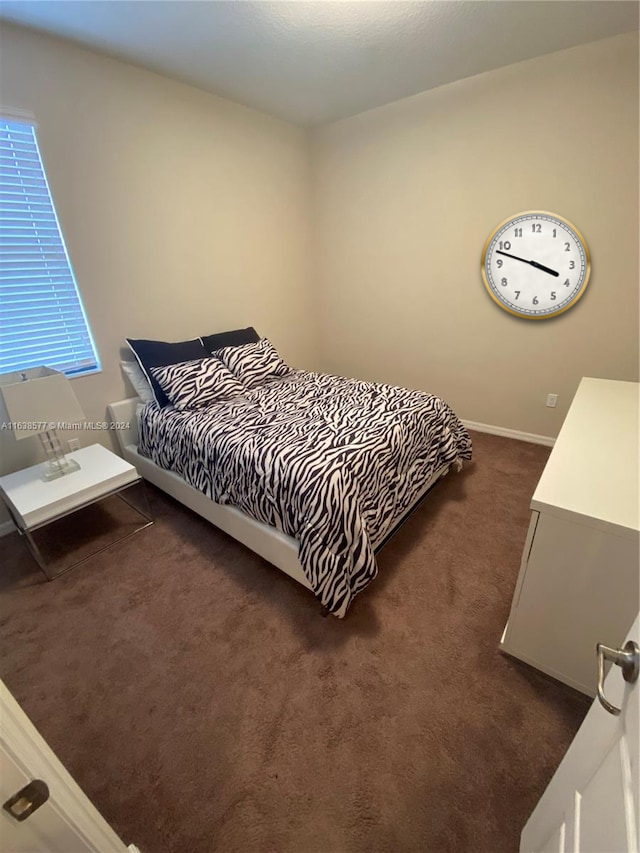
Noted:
**3:48**
